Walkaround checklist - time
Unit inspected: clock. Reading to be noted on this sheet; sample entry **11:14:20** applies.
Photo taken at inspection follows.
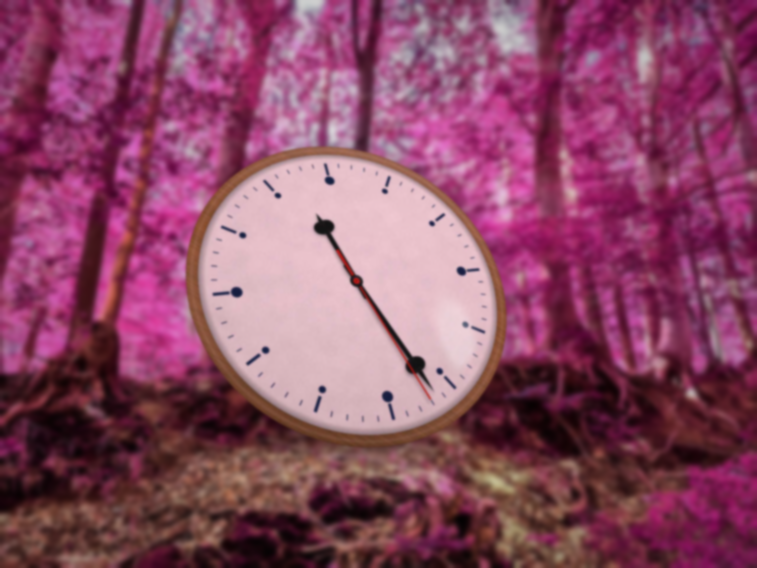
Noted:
**11:26:27**
